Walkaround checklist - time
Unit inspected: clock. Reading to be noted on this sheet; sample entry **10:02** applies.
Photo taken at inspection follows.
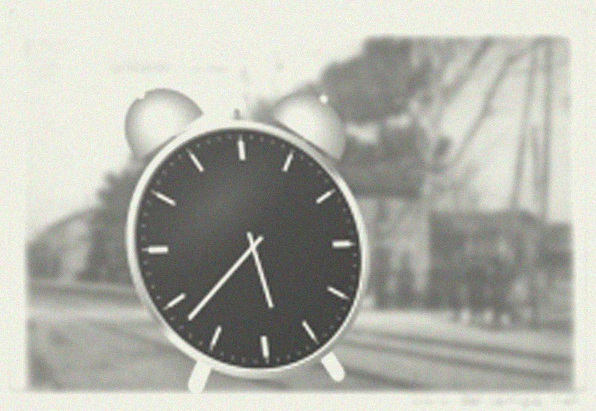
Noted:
**5:38**
